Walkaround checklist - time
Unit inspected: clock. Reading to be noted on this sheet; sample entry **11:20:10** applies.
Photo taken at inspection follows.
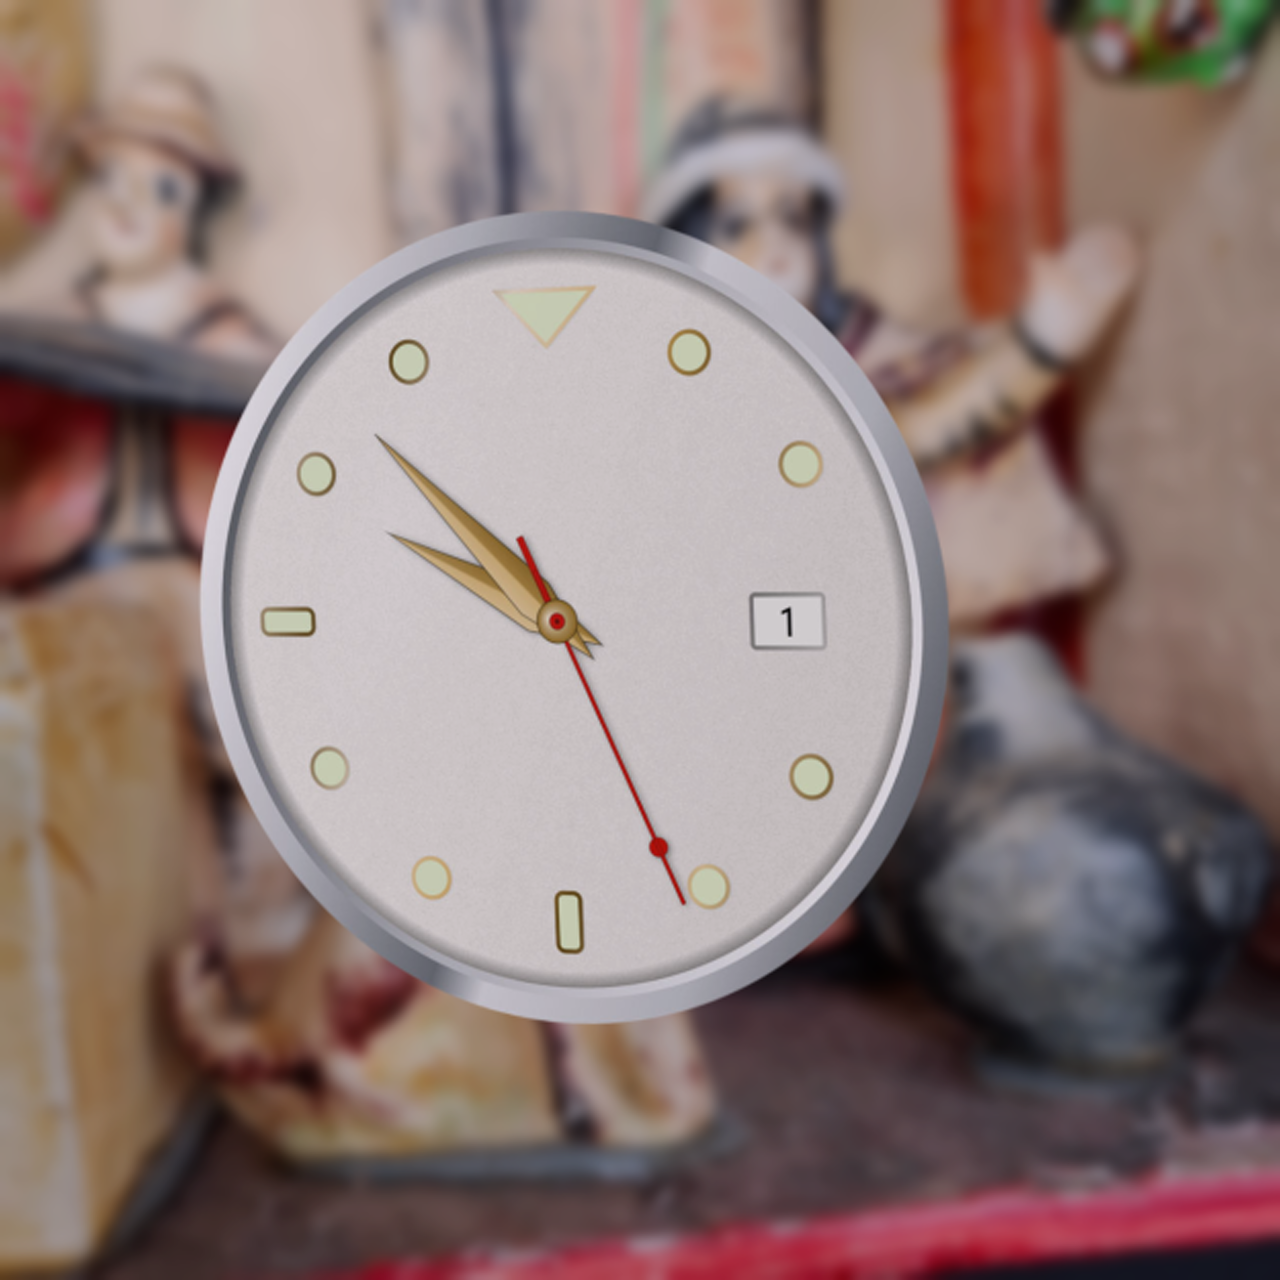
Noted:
**9:52:26**
